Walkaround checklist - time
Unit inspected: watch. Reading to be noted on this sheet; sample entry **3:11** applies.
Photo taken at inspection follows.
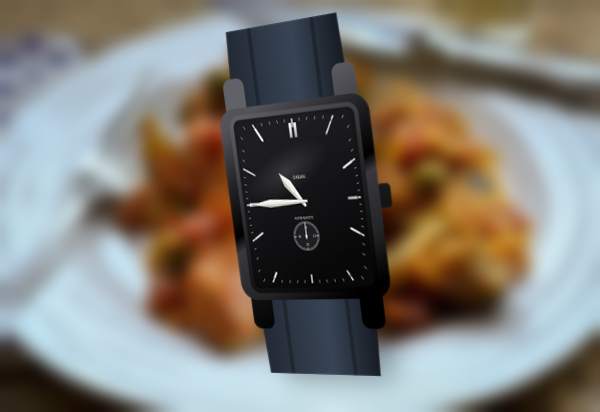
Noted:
**10:45**
